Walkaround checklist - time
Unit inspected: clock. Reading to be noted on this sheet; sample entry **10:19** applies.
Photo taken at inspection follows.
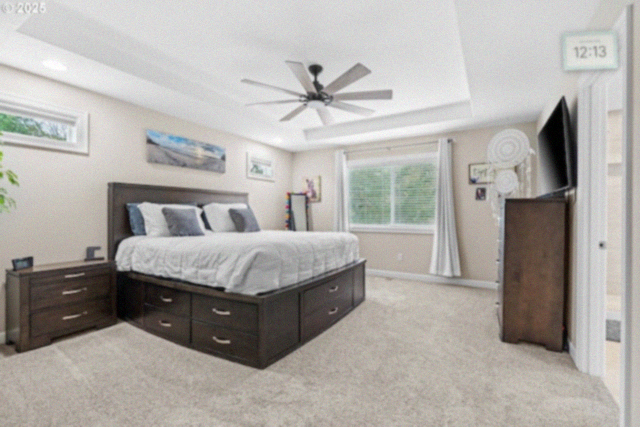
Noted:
**12:13**
